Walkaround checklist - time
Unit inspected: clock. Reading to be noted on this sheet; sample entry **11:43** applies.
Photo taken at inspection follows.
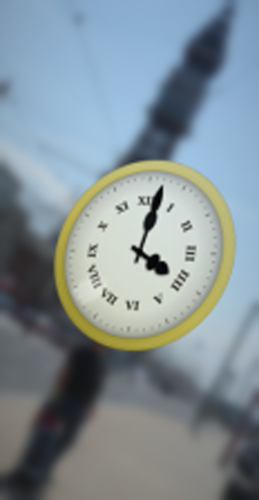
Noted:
**4:02**
